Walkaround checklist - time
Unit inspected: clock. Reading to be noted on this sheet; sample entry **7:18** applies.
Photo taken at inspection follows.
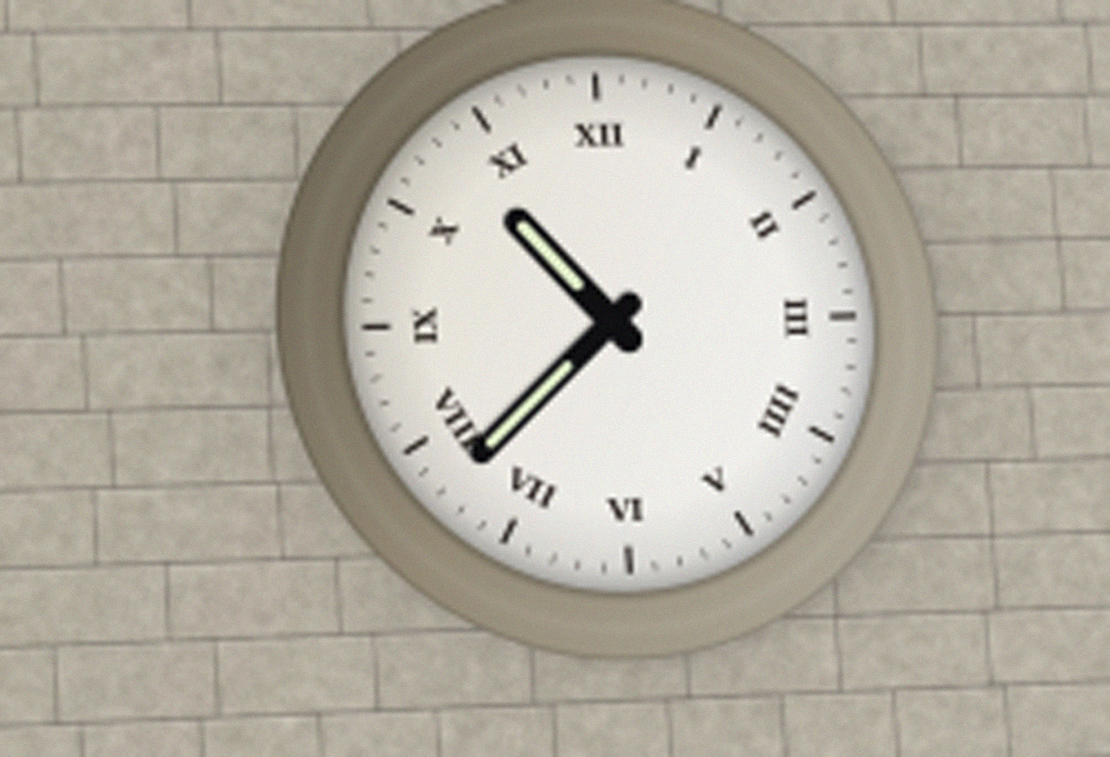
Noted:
**10:38**
